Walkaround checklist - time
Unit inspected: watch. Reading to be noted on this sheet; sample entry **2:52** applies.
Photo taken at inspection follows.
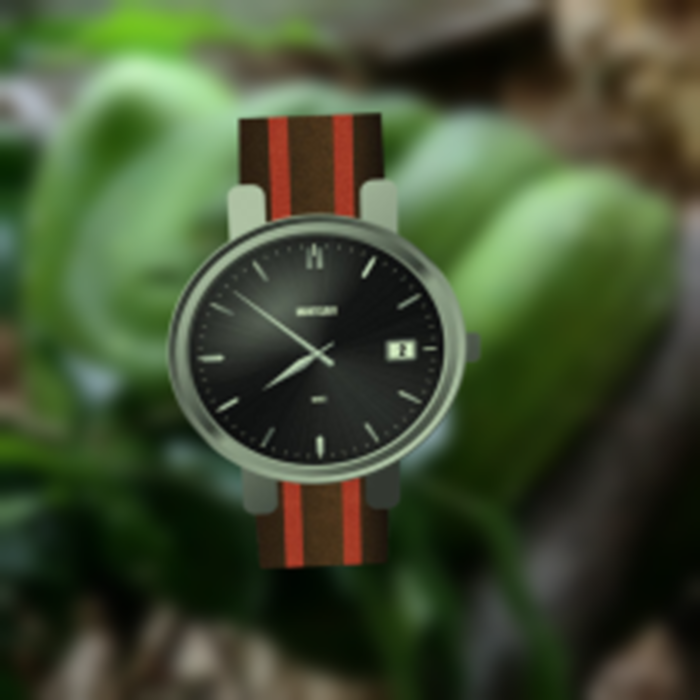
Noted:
**7:52**
